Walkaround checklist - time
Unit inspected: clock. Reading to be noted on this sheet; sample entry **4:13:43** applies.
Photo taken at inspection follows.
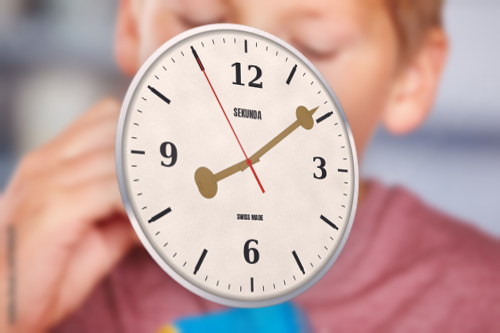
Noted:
**8:08:55**
